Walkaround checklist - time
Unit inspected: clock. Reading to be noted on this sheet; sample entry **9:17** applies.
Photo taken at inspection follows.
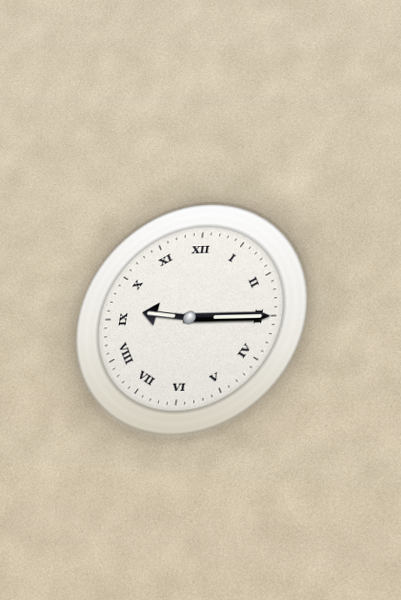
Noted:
**9:15**
